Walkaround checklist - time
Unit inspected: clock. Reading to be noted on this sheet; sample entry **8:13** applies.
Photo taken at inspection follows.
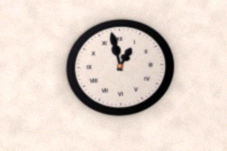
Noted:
**12:58**
